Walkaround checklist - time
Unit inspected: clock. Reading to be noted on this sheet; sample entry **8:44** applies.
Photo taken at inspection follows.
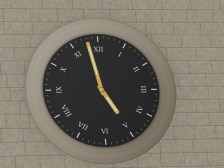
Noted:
**4:58**
